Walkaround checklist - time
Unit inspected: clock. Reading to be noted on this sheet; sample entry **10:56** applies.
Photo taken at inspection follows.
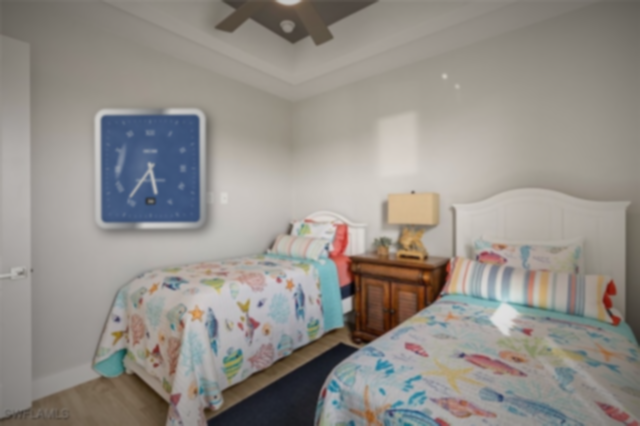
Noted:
**5:36**
